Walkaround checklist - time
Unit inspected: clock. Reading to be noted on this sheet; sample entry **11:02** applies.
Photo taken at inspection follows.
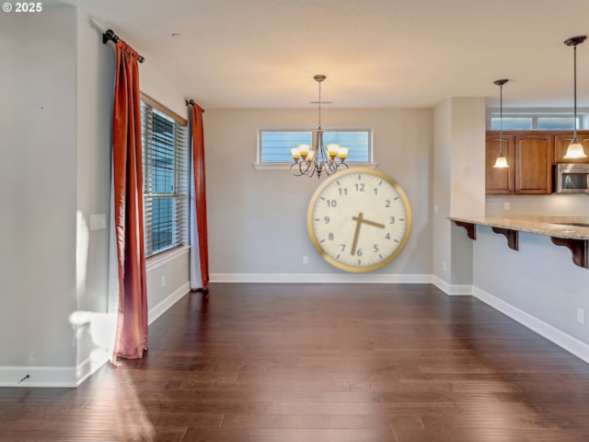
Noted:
**3:32**
